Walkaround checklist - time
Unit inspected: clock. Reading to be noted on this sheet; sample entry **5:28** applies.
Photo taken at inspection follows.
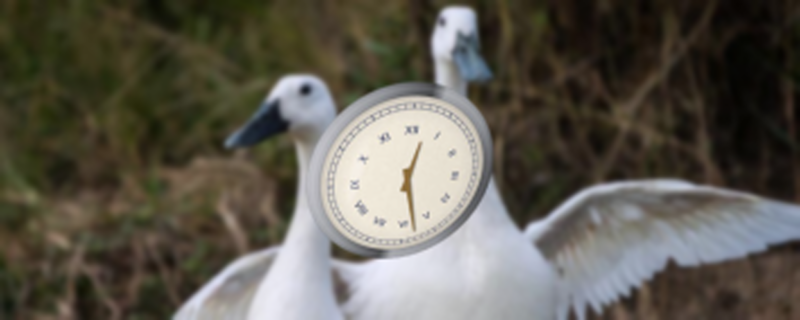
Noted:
**12:28**
